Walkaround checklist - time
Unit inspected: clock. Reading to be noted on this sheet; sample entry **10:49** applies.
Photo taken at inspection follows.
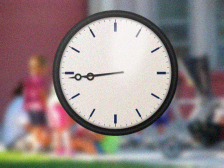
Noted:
**8:44**
